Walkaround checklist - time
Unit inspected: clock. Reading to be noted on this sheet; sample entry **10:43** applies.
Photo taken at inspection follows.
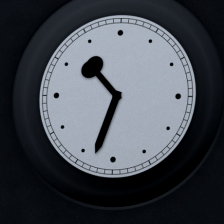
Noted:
**10:33**
